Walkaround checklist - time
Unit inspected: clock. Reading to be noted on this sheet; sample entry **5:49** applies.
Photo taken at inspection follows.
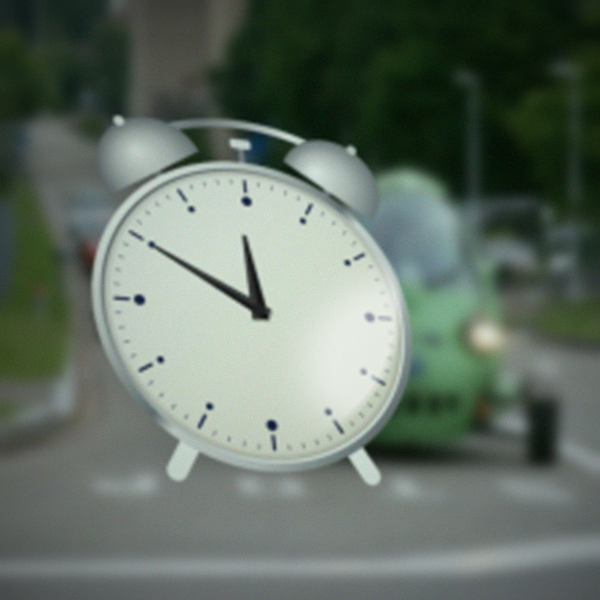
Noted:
**11:50**
